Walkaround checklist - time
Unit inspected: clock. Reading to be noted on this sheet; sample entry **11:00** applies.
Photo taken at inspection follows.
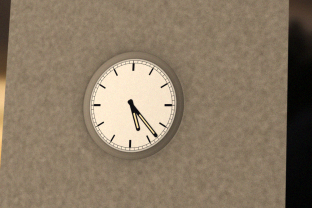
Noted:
**5:23**
